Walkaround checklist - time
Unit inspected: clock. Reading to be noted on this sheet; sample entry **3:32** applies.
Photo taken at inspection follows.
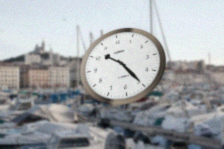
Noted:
**10:25**
